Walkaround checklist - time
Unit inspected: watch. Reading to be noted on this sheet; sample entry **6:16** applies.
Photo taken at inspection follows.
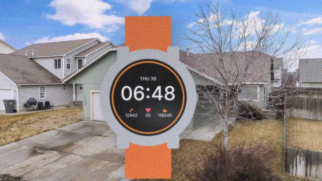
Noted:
**6:48**
